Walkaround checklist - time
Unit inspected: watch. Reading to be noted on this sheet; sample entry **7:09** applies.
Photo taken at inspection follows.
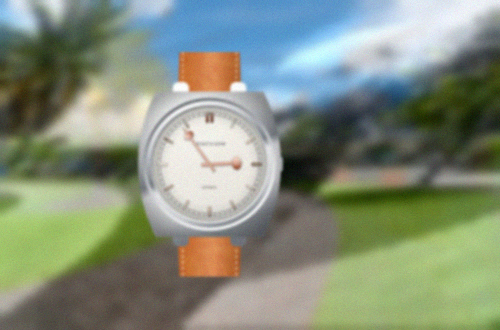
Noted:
**2:54**
